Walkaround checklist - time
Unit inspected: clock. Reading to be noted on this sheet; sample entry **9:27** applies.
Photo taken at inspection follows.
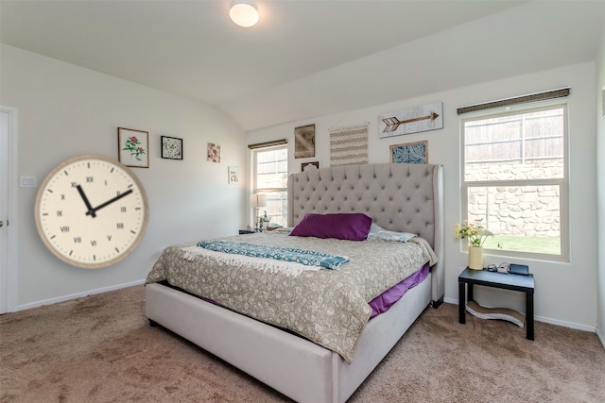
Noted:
**11:11**
